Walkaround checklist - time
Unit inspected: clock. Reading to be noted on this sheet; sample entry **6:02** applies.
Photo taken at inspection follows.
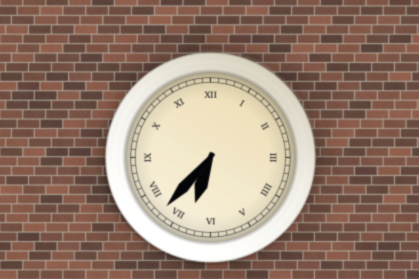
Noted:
**6:37**
